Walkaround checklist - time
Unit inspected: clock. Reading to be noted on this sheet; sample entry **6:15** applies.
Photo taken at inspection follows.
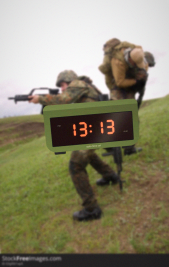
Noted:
**13:13**
